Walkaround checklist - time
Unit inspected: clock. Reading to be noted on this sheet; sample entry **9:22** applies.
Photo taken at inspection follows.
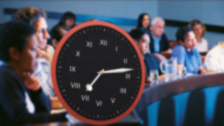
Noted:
**7:13**
